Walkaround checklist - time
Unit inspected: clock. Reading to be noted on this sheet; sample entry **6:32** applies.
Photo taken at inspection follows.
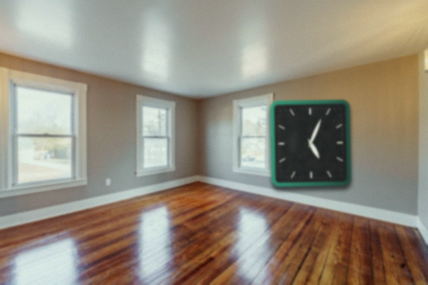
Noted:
**5:04**
